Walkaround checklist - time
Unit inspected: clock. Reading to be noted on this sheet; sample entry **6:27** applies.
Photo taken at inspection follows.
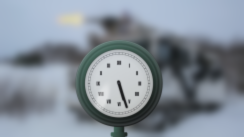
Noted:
**5:27**
